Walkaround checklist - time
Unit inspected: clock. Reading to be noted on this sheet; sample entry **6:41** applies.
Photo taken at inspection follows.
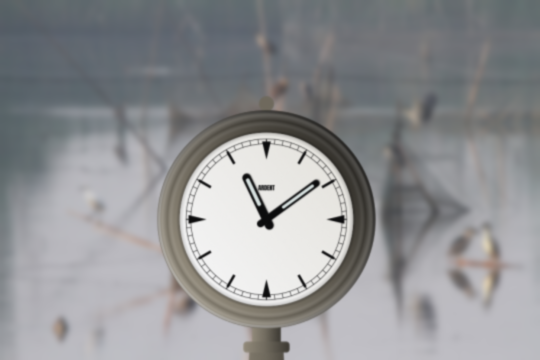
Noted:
**11:09**
